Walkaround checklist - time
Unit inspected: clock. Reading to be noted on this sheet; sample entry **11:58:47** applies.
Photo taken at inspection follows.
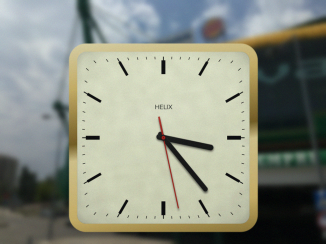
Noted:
**3:23:28**
